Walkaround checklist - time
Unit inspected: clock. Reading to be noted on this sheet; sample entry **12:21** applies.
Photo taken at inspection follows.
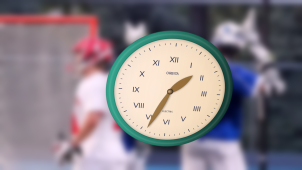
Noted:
**1:34**
